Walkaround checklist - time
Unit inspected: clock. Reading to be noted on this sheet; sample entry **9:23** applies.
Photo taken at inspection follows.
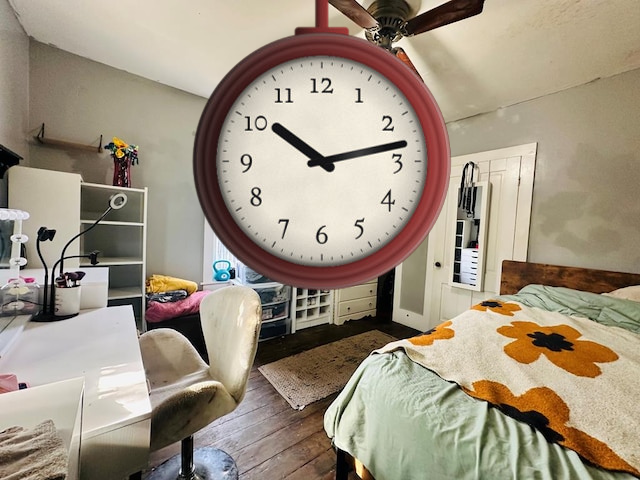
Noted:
**10:13**
